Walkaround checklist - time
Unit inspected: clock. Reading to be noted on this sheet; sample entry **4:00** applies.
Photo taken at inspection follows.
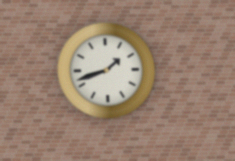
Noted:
**1:42**
